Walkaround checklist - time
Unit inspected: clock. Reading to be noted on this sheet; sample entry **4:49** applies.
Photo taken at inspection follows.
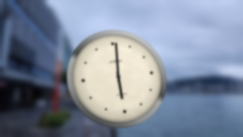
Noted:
**6:01**
